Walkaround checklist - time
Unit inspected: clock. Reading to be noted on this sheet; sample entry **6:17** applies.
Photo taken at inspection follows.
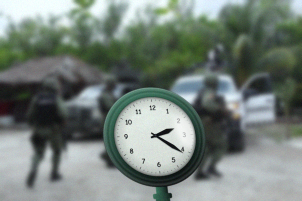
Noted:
**2:21**
